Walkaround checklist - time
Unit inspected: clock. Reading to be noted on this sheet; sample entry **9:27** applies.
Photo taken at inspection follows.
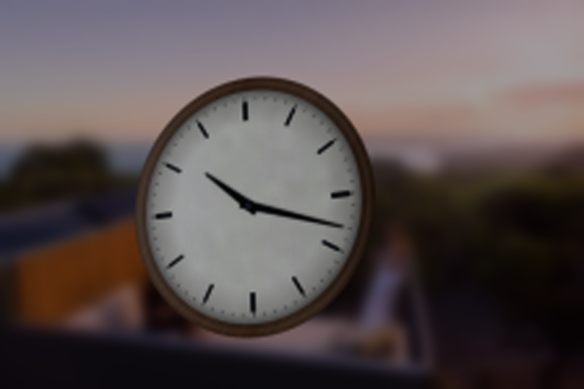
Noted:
**10:18**
